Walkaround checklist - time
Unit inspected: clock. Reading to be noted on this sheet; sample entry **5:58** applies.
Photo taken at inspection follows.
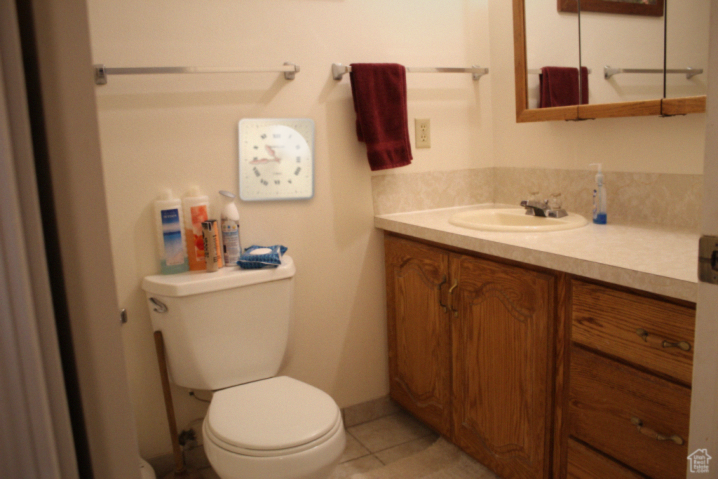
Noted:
**10:44**
